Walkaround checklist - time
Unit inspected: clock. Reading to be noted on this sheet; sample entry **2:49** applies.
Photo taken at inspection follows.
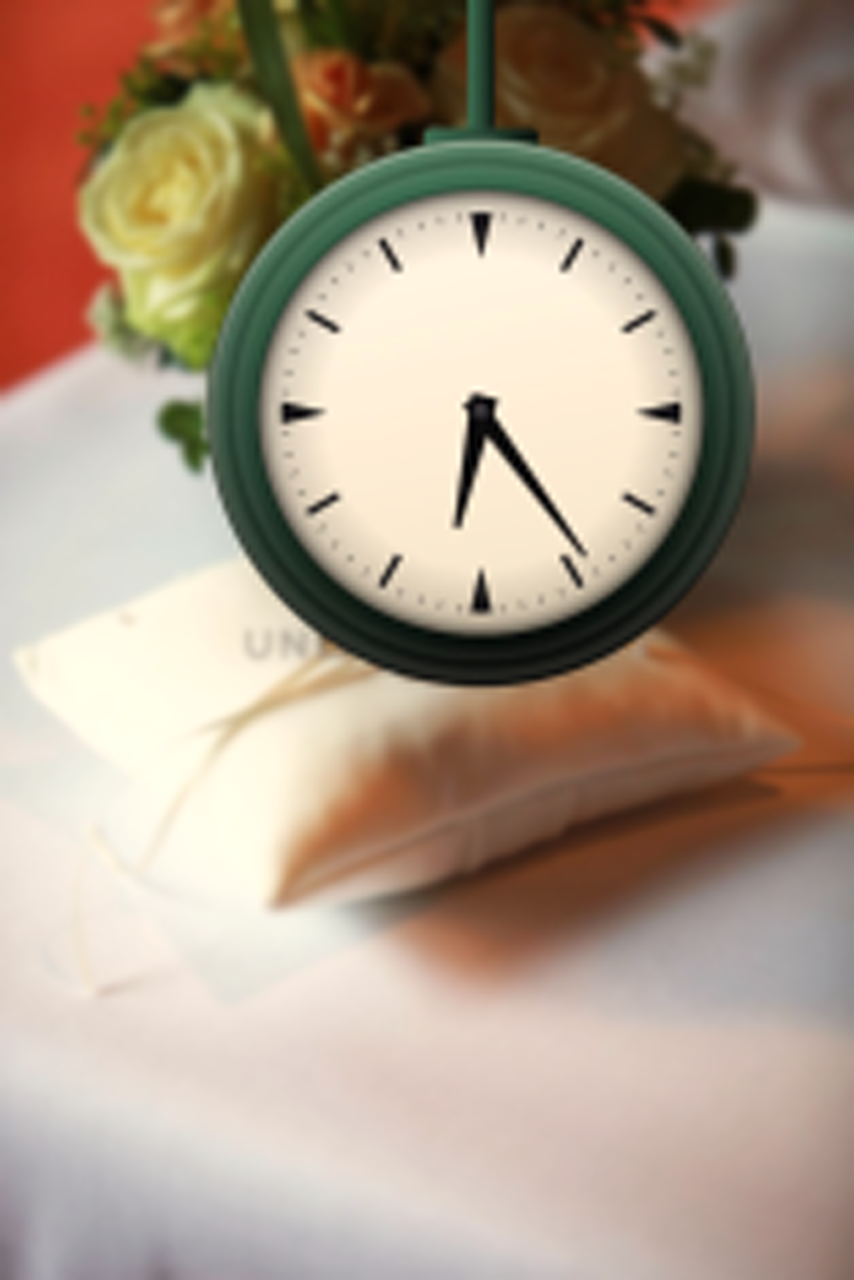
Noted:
**6:24**
